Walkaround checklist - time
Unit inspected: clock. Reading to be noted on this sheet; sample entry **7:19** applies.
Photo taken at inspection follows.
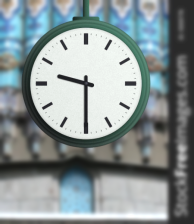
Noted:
**9:30**
